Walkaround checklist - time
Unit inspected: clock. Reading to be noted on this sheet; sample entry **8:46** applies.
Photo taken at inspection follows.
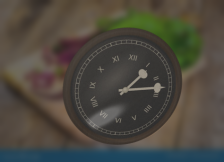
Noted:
**1:13**
